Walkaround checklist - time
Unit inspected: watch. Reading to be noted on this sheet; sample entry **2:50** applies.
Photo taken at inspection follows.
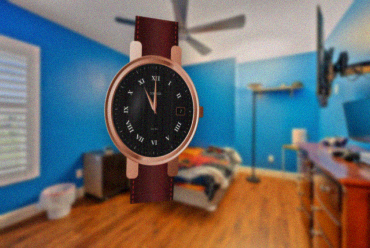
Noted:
**11:00**
